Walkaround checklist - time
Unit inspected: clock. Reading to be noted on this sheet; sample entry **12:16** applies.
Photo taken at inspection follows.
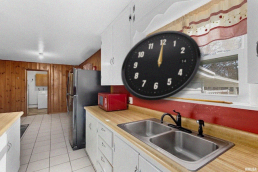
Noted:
**12:00**
